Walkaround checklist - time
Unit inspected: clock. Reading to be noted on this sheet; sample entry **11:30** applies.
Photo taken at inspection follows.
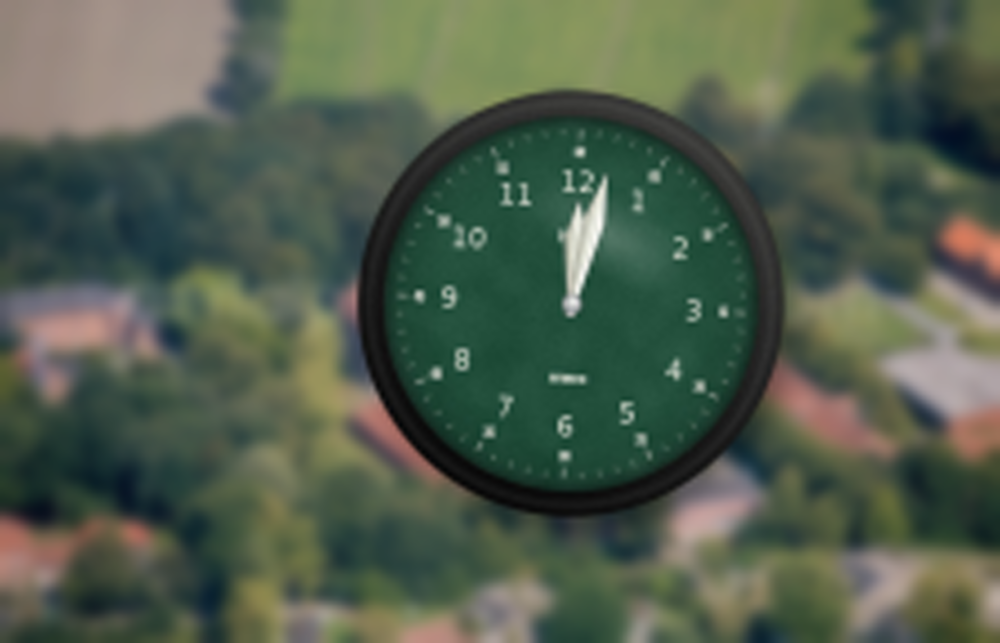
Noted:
**12:02**
